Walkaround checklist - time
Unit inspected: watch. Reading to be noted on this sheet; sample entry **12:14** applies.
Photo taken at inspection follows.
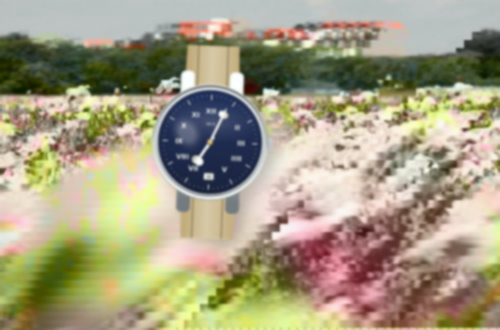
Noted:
**7:04**
